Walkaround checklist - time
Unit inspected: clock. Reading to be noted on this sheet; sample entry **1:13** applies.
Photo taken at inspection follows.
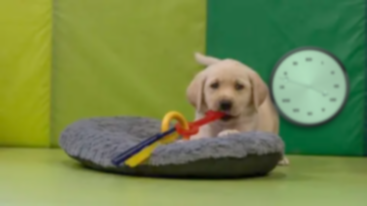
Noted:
**3:48**
